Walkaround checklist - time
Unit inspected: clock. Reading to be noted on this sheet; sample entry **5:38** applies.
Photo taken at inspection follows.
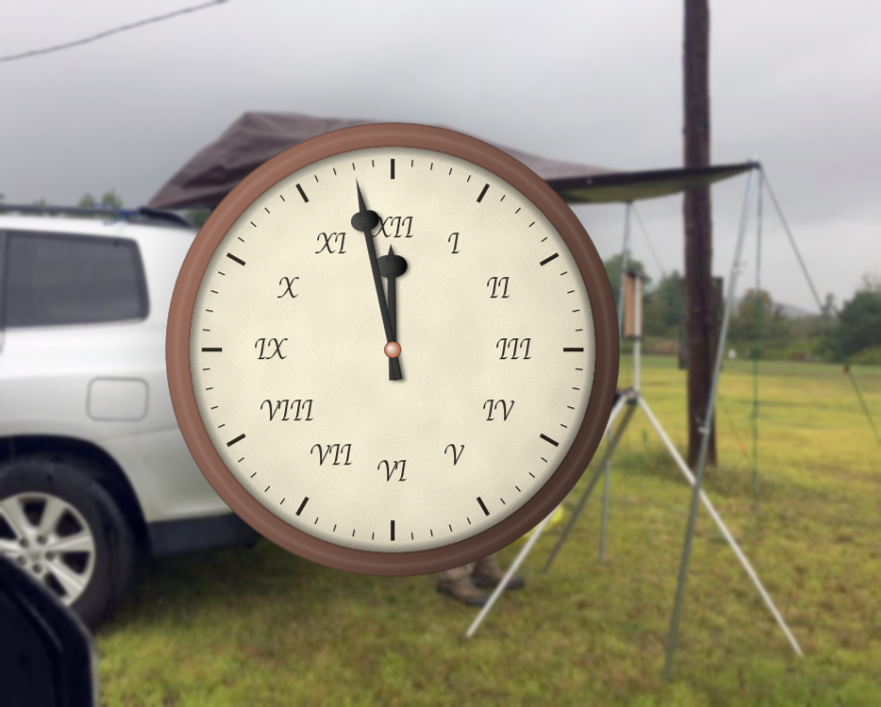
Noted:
**11:58**
